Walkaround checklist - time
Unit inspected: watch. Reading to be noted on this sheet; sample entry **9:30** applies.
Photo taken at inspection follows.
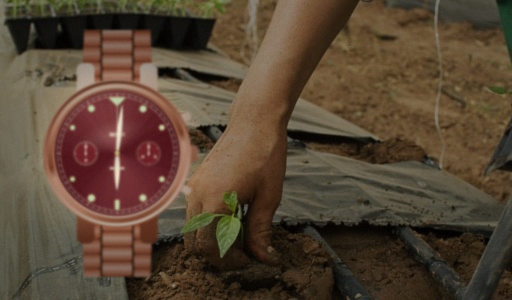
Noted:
**6:01**
